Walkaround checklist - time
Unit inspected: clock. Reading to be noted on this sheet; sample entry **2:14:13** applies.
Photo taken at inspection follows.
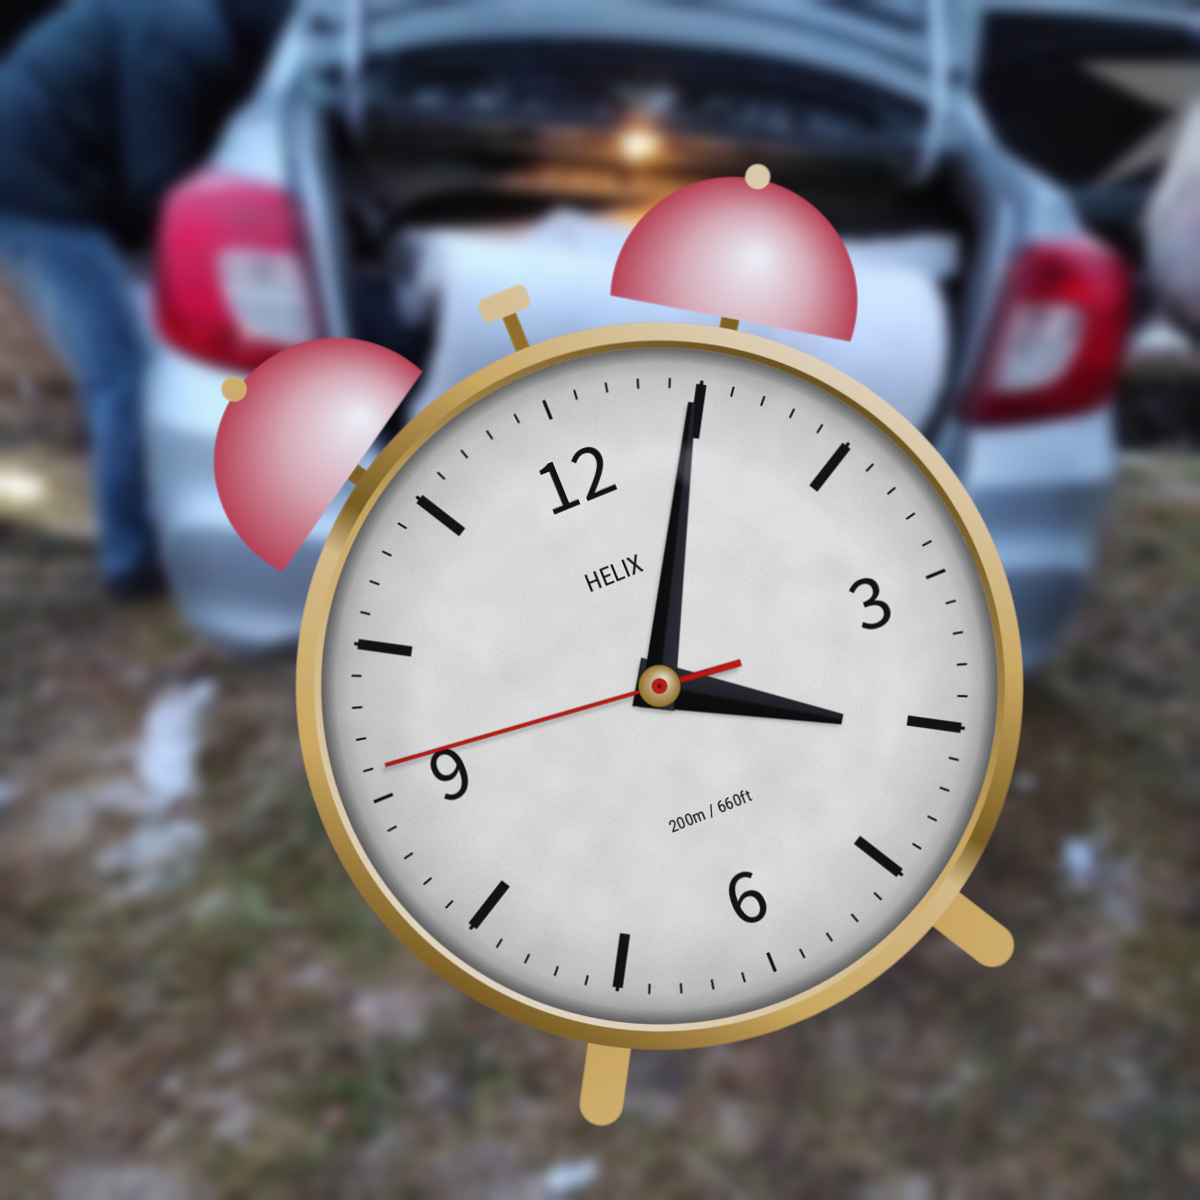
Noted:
**4:04:46**
